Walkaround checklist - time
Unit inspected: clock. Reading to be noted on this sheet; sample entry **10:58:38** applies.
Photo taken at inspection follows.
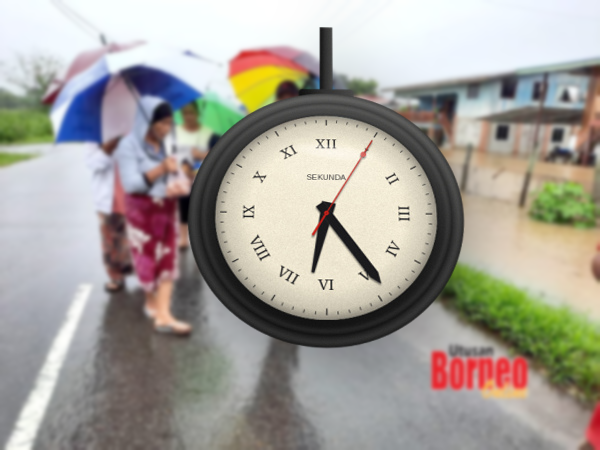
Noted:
**6:24:05**
